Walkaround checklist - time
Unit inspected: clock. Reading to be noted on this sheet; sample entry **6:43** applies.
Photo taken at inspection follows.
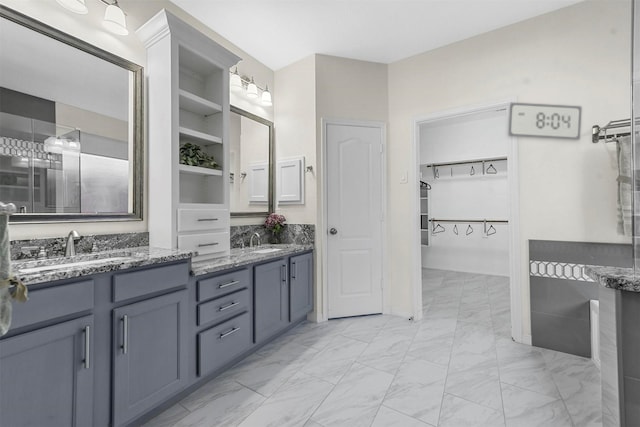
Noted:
**8:04**
